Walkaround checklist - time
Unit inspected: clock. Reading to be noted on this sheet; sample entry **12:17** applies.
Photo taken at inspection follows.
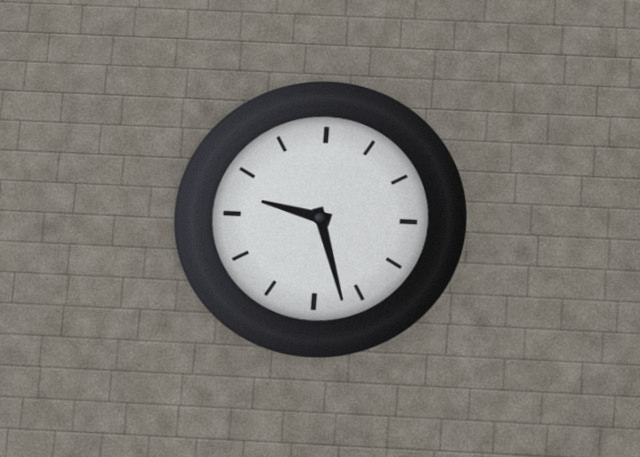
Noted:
**9:27**
